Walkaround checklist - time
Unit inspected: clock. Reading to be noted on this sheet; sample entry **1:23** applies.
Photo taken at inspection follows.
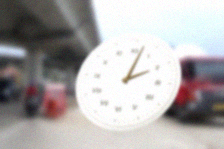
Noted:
**2:02**
